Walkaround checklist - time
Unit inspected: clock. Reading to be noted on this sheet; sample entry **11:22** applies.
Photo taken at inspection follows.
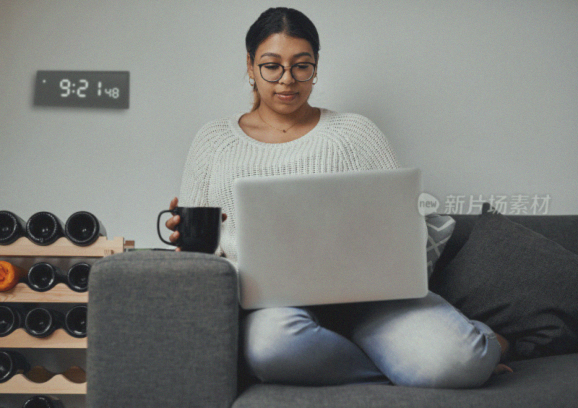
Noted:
**9:21**
